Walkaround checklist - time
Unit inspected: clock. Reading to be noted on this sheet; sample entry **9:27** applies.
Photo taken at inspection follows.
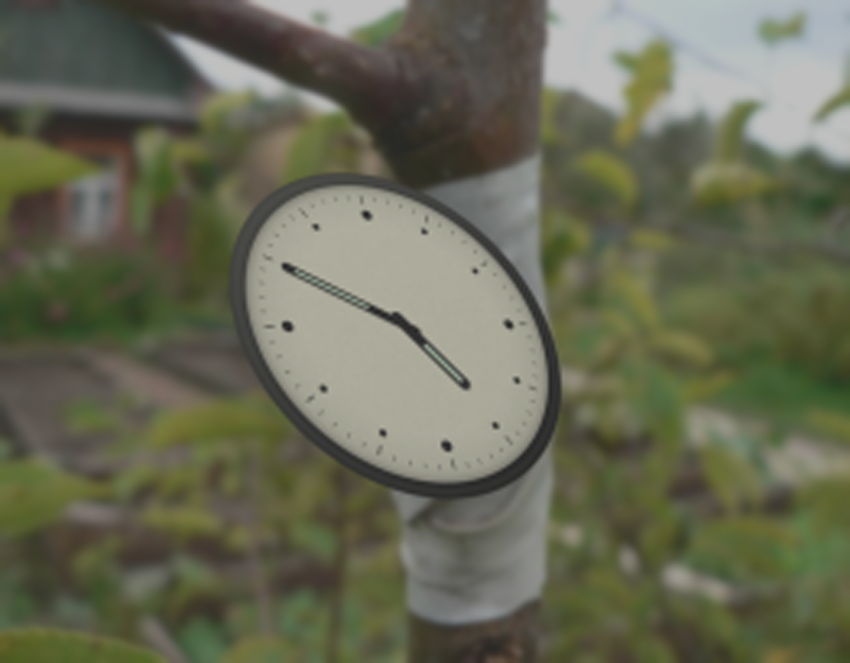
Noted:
**4:50**
